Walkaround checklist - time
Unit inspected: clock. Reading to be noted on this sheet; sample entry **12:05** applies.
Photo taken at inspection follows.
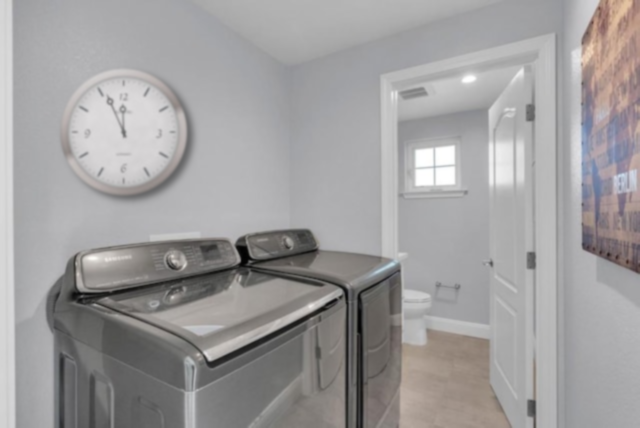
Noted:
**11:56**
